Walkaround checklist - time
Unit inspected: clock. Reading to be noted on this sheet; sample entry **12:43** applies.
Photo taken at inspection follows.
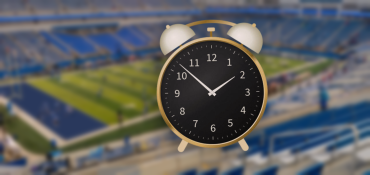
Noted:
**1:52**
